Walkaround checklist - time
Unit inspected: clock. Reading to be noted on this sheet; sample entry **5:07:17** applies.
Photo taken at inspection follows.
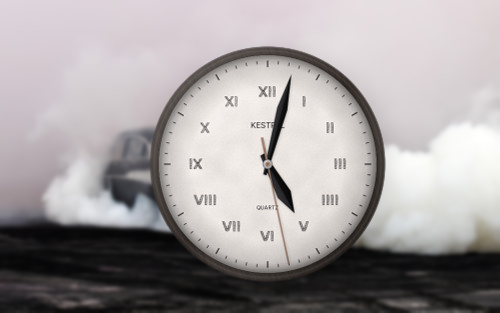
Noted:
**5:02:28**
